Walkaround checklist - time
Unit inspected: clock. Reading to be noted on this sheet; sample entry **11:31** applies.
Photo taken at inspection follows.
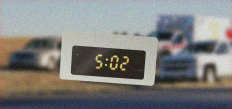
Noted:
**5:02**
